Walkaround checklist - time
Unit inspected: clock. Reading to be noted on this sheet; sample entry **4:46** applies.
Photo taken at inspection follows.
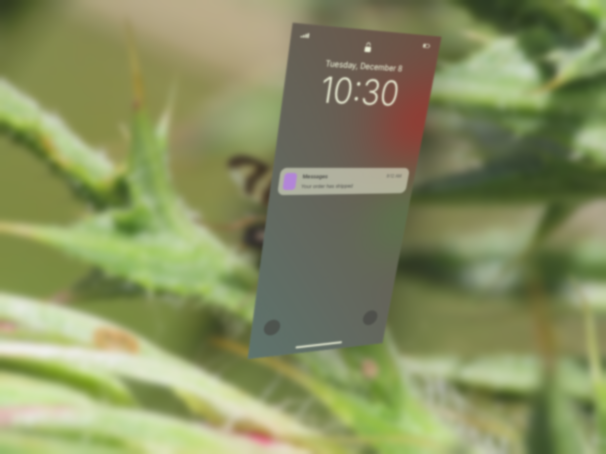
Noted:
**10:30**
